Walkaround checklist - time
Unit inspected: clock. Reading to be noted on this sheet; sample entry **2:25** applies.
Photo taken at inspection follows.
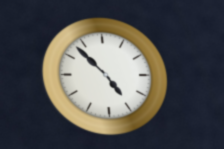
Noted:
**4:53**
